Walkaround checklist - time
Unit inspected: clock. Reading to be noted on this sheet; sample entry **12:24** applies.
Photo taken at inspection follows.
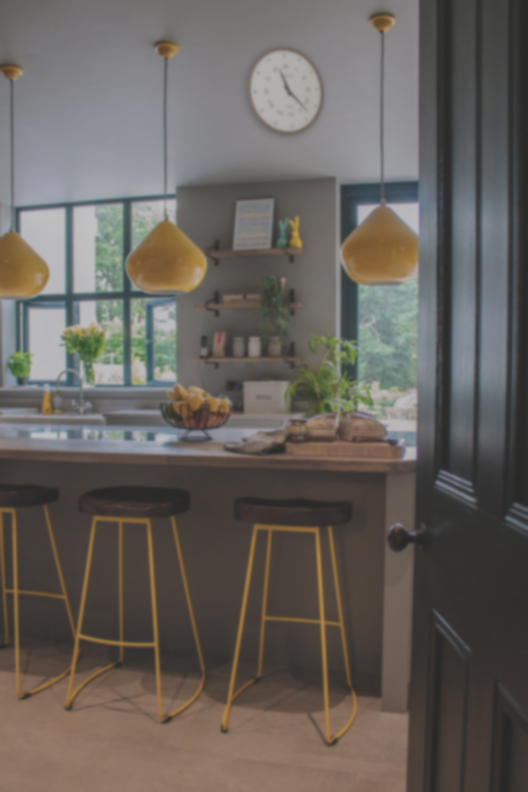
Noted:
**11:23**
